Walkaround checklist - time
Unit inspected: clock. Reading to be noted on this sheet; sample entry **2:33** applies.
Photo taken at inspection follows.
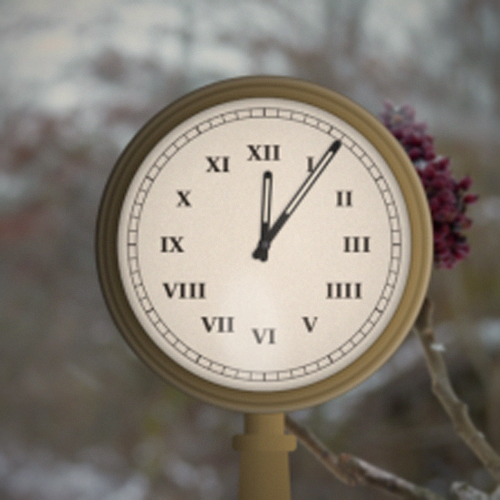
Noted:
**12:06**
